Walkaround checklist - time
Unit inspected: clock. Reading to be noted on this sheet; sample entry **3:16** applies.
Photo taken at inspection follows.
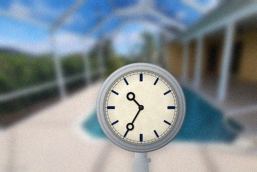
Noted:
**10:35**
